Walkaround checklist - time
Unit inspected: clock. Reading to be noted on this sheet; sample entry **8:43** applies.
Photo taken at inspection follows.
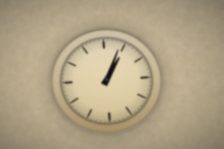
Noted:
**1:04**
